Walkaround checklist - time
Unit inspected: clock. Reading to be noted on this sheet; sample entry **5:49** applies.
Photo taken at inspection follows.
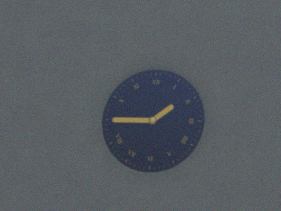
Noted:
**1:45**
